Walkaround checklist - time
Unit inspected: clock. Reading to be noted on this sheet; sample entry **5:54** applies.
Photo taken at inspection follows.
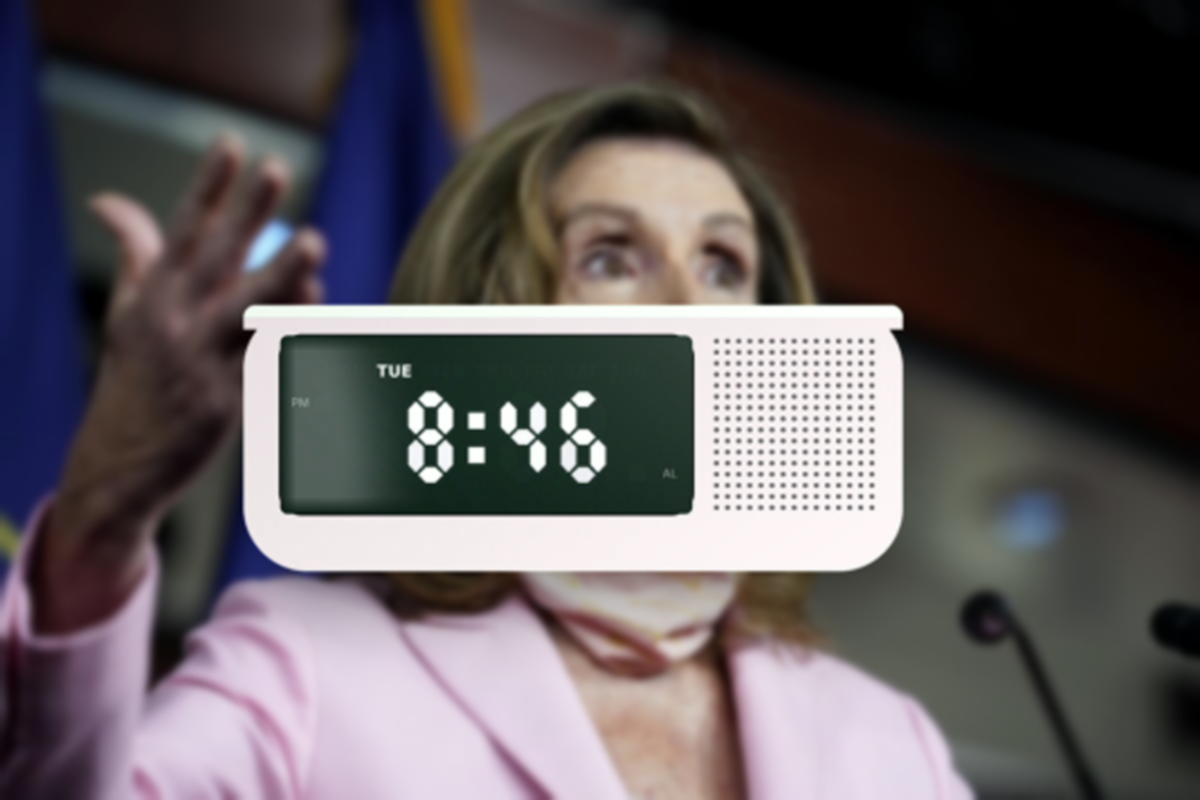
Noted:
**8:46**
